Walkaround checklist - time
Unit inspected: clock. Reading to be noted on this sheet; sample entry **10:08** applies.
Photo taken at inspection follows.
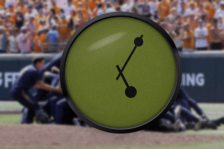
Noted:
**5:05**
